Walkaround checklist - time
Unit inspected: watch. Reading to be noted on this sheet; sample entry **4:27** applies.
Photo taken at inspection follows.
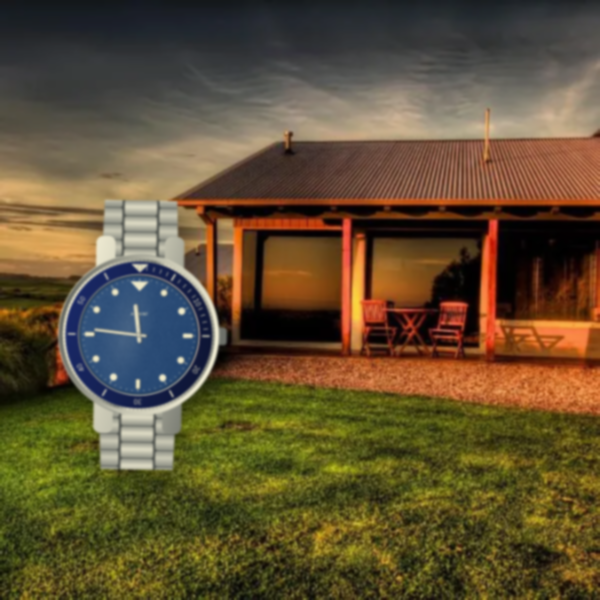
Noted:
**11:46**
